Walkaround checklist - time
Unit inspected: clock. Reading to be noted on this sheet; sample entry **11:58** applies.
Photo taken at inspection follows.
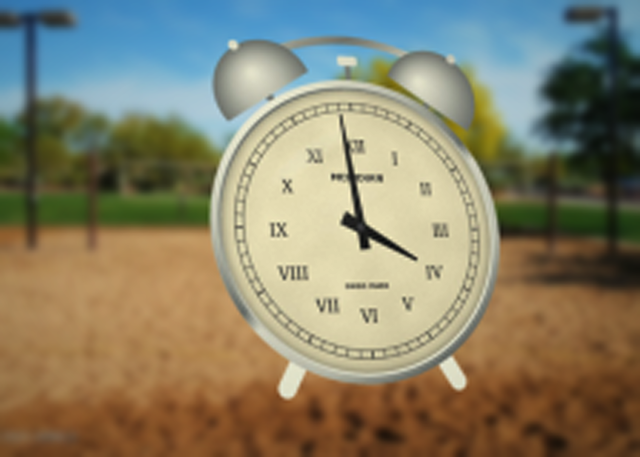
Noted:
**3:59**
